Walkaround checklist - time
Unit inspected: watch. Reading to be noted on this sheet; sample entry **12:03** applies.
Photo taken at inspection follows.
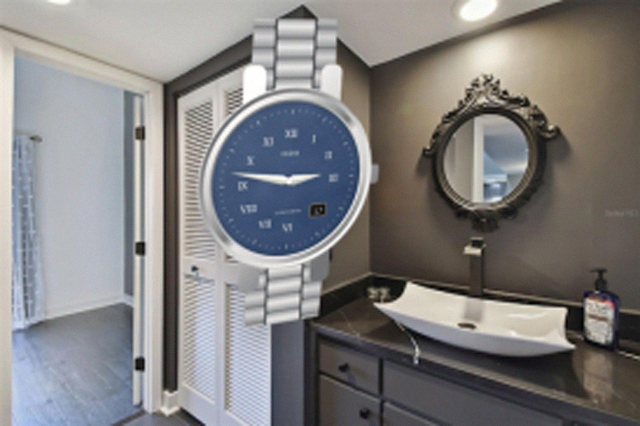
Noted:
**2:47**
